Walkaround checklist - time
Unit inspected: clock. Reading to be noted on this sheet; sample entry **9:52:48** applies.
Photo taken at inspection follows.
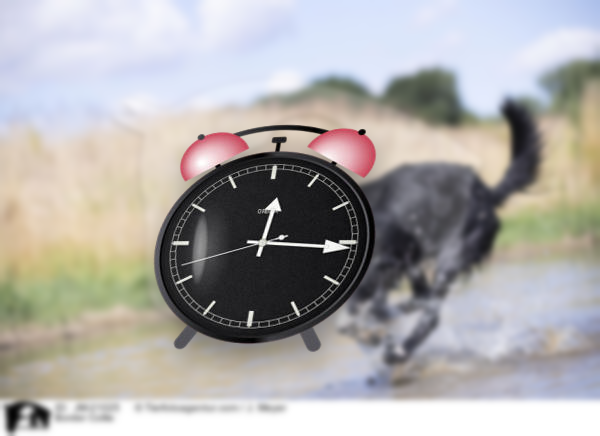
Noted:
**12:15:42**
